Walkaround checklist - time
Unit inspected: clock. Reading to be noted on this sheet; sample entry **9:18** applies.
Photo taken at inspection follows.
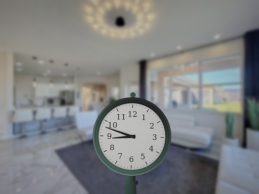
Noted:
**8:48**
